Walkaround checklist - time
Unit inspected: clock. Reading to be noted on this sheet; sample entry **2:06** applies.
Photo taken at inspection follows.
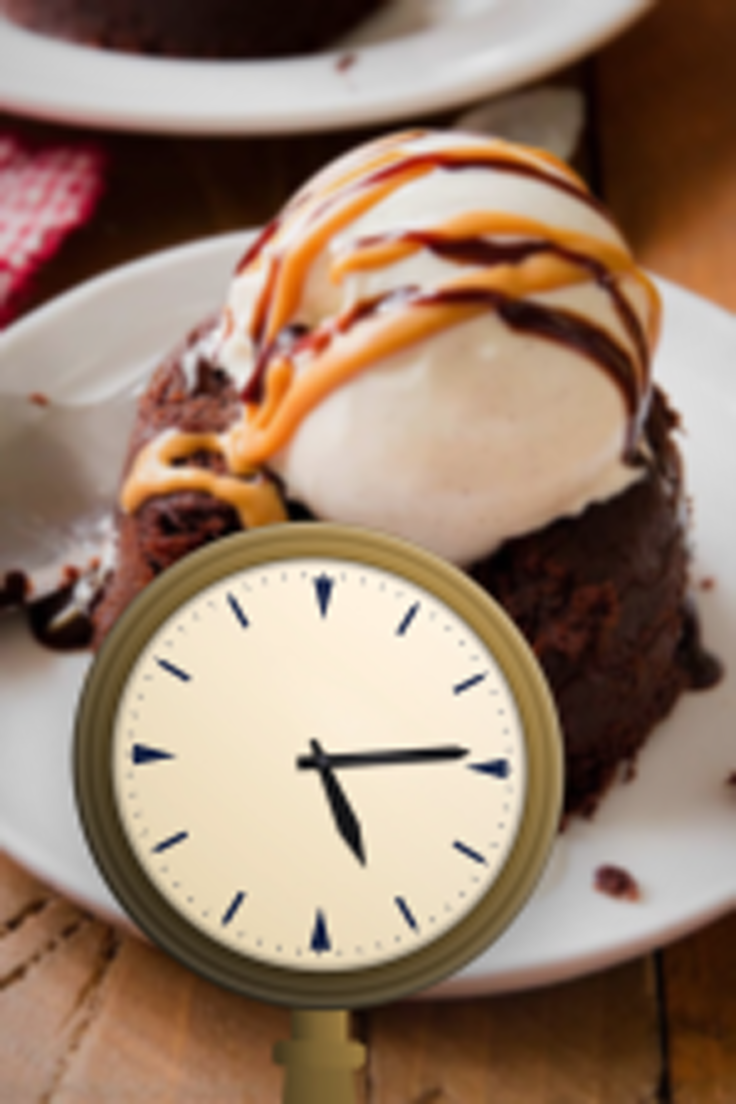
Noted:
**5:14**
